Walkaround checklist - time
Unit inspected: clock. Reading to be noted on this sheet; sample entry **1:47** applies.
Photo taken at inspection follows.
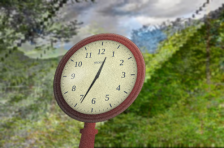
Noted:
**12:34**
